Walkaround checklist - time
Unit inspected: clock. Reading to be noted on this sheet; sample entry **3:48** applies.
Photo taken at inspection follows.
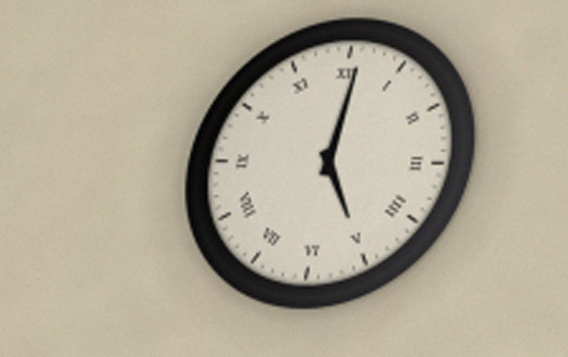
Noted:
**5:01**
